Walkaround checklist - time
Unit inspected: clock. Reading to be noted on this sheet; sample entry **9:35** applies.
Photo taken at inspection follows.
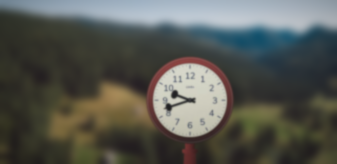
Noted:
**9:42**
